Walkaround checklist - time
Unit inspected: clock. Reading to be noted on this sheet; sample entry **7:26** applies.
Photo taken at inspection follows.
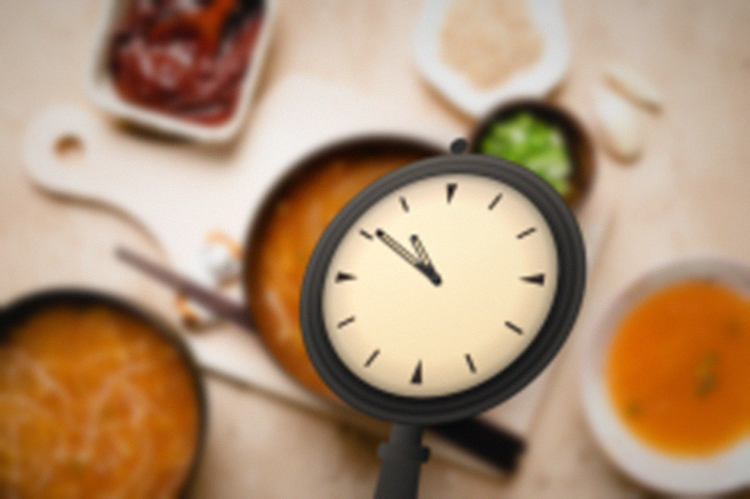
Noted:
**10:51**
